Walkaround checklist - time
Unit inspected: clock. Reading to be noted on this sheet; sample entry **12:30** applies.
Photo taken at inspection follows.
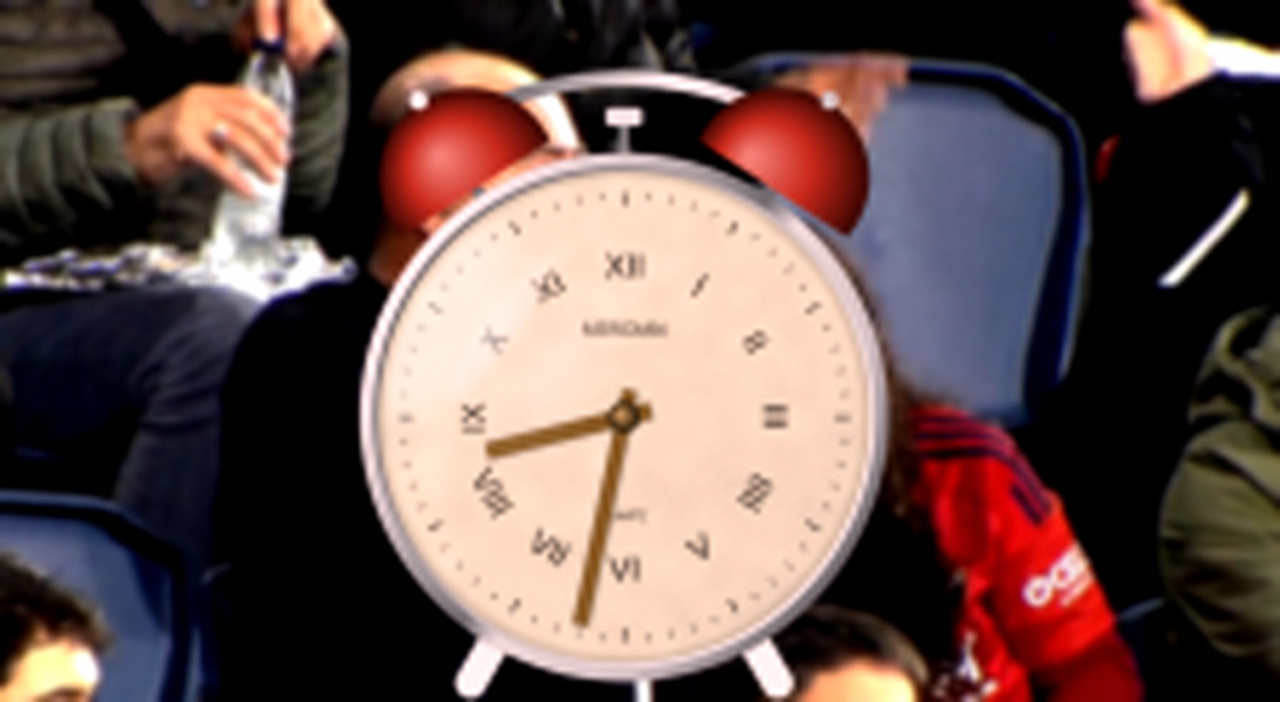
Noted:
**8:32**
